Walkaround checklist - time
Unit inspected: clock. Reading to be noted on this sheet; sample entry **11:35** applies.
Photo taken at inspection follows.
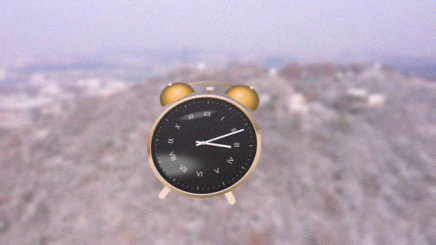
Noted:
**3:11**
